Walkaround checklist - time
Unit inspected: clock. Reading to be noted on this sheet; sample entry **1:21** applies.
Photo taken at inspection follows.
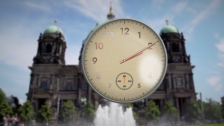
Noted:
**2:10**
